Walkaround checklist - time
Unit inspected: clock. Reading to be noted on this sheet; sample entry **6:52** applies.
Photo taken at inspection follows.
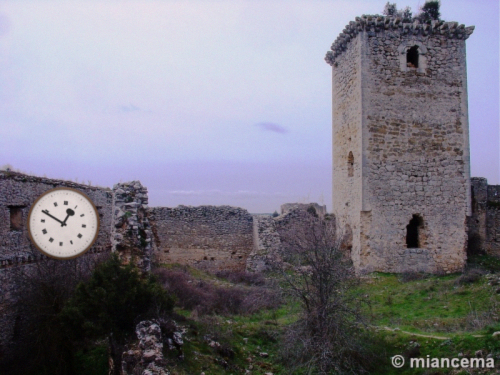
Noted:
**12:49**
